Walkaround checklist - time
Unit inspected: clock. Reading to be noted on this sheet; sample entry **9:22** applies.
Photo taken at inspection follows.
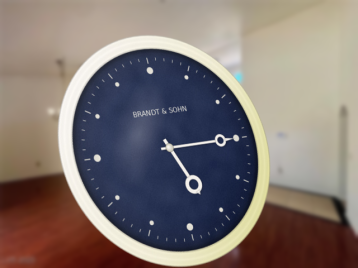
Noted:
**5:15**
